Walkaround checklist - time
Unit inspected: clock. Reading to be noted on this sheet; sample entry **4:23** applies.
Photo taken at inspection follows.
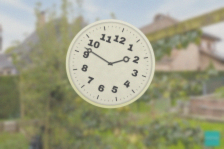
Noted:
**1:47**
